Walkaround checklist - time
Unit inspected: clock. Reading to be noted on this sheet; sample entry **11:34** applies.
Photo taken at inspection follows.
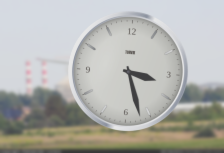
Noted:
**3:27**
